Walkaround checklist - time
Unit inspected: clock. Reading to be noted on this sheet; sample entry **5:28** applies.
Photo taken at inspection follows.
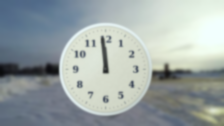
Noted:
**11:59**
